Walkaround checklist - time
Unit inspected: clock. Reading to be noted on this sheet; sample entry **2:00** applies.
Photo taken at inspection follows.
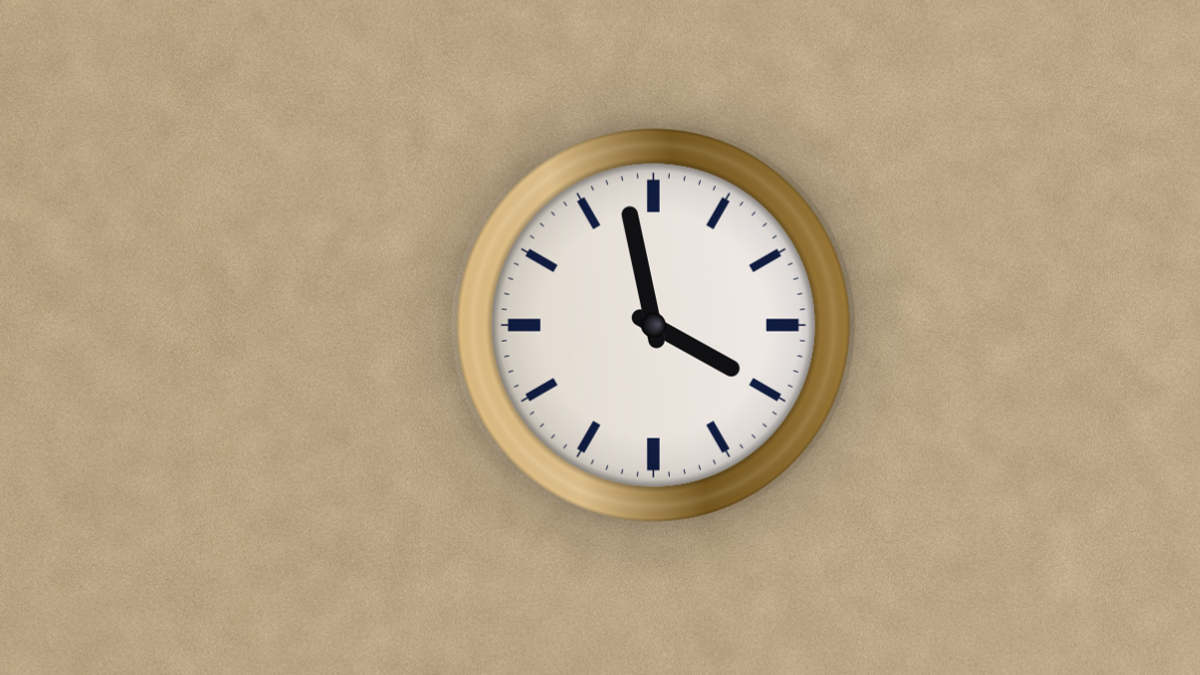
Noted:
**3:58**
